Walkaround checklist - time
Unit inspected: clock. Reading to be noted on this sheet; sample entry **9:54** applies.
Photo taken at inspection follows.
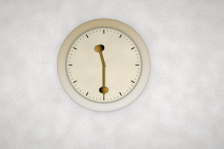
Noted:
**11:30**
